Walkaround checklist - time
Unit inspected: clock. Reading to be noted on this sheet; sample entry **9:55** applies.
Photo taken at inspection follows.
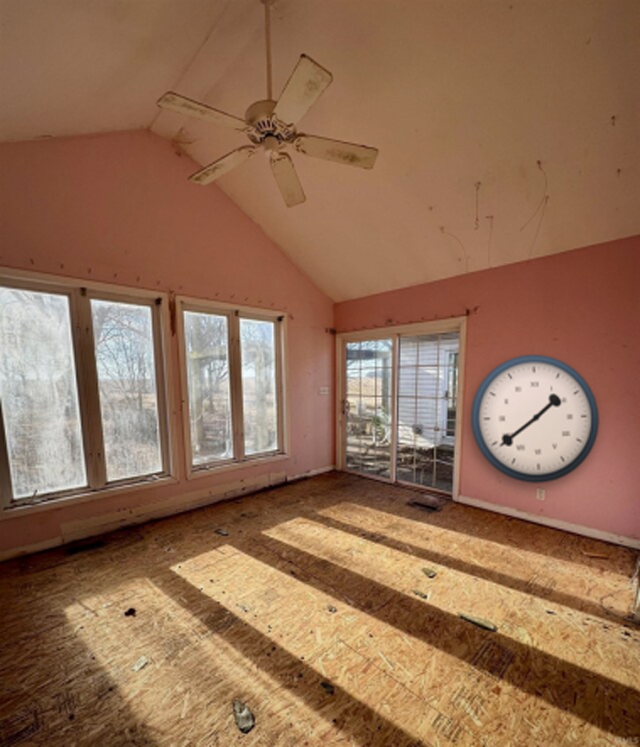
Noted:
**1:39**
